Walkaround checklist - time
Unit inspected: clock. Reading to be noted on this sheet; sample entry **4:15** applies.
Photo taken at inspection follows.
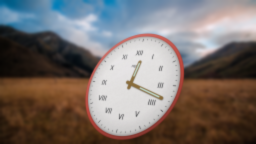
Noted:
**12:18**
